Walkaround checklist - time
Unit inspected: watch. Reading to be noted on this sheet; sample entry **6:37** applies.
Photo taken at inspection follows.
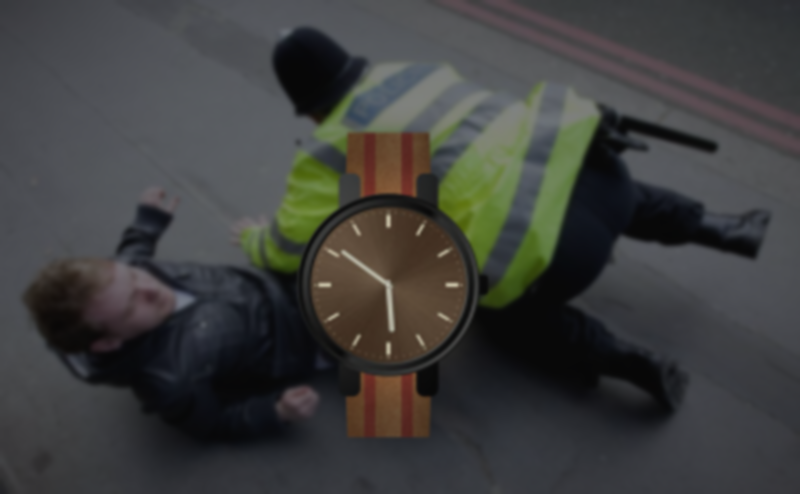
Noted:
**5:51**
